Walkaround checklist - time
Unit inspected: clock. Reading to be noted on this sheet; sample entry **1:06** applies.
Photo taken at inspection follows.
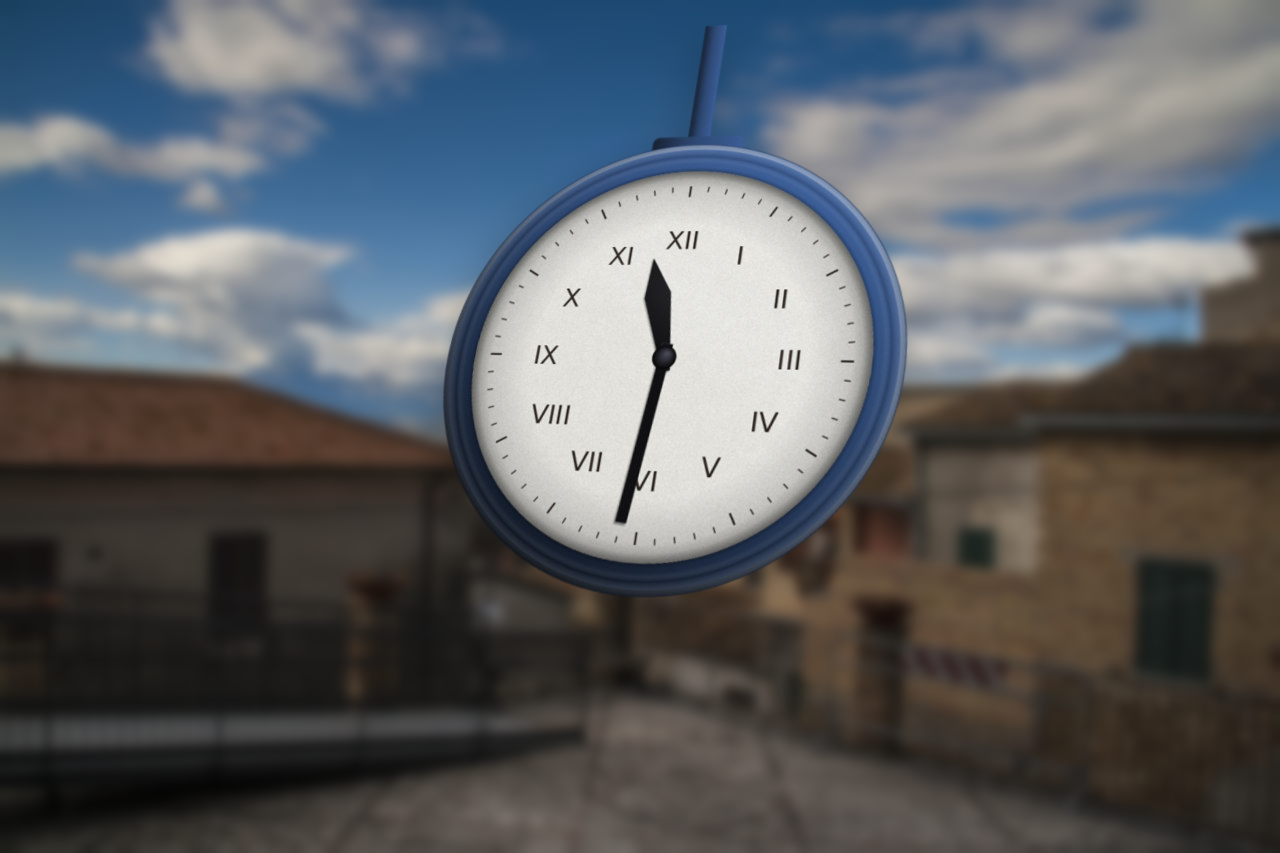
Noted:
**11:31**
